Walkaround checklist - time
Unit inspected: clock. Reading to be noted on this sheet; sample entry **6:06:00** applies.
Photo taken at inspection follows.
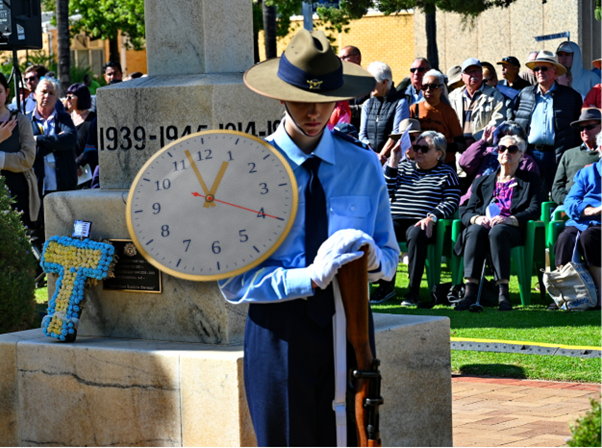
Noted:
**12:57:20**
